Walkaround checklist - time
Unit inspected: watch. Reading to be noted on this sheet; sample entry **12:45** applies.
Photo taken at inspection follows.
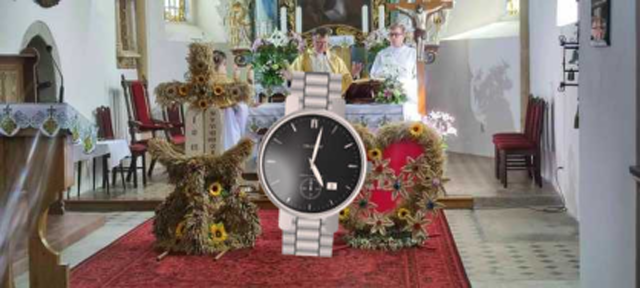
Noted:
**5:02**
